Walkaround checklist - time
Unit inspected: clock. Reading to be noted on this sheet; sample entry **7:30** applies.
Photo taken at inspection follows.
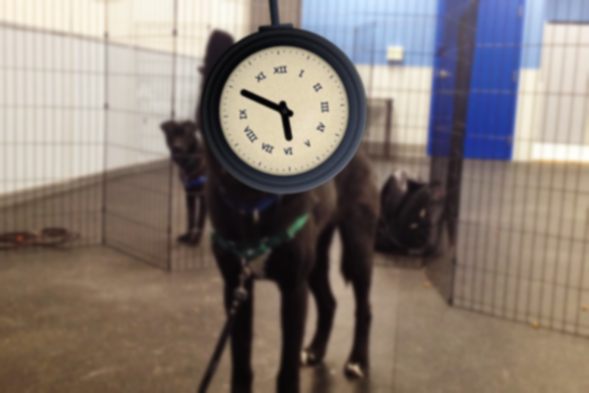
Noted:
**5:50**
